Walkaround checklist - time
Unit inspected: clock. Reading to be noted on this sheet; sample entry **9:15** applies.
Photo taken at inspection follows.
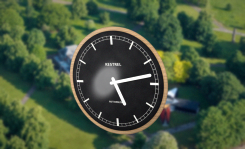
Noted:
**5:13**
